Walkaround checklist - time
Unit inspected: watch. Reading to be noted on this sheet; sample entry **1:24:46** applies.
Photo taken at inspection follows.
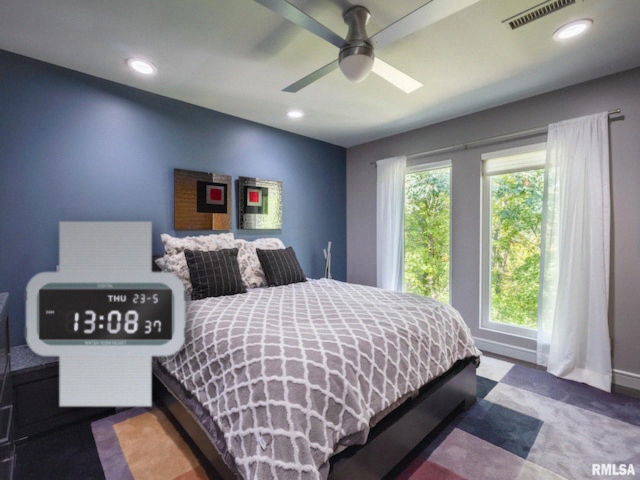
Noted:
**13:08:37**
